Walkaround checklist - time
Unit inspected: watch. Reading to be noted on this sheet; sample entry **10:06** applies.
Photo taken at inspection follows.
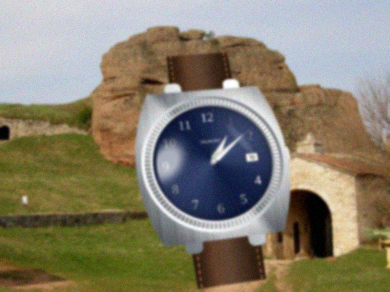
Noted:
**1:09**
